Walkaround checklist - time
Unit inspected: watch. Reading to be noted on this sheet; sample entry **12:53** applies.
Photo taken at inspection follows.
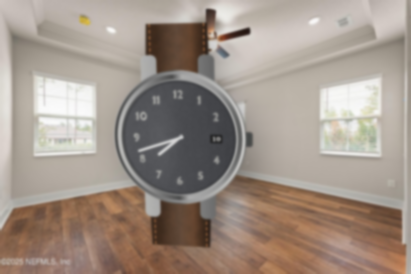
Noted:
**7:42**
